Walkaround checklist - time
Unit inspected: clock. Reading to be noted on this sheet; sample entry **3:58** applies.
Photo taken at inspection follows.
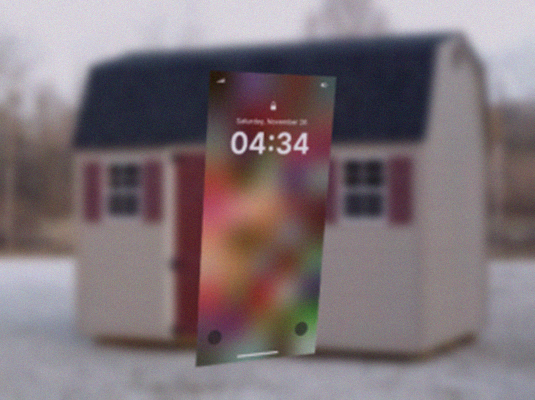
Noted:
**4:34**
